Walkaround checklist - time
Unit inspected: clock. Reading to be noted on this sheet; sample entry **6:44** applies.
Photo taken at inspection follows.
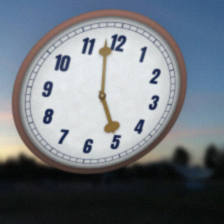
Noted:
**4:58**
